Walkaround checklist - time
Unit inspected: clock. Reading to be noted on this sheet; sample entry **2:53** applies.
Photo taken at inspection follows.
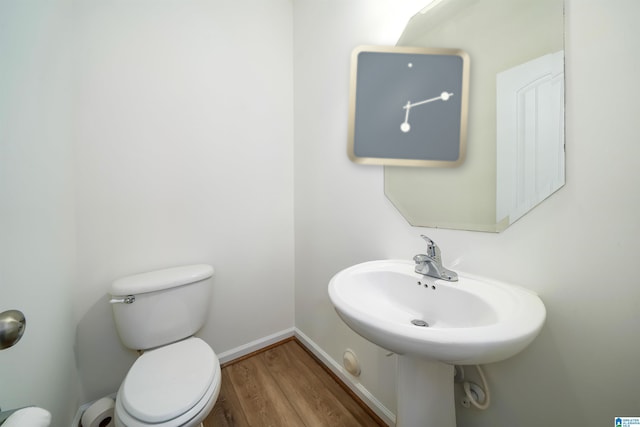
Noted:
**6:12**
